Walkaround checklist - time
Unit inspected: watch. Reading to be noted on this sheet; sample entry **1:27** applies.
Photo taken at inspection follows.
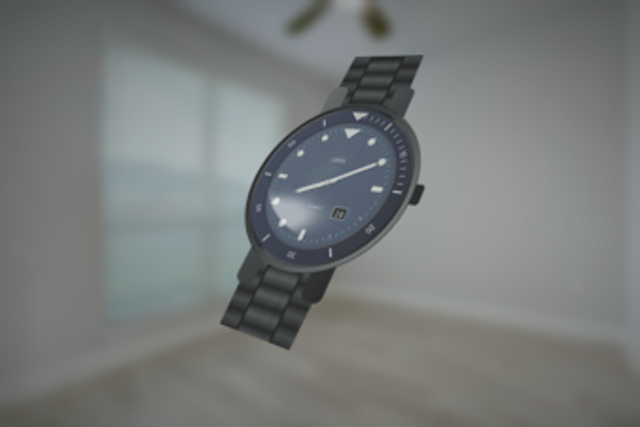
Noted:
**8:10**
